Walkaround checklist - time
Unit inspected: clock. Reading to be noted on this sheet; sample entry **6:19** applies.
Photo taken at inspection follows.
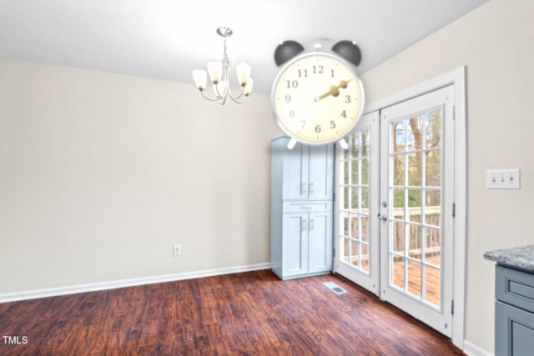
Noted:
**2:10**
